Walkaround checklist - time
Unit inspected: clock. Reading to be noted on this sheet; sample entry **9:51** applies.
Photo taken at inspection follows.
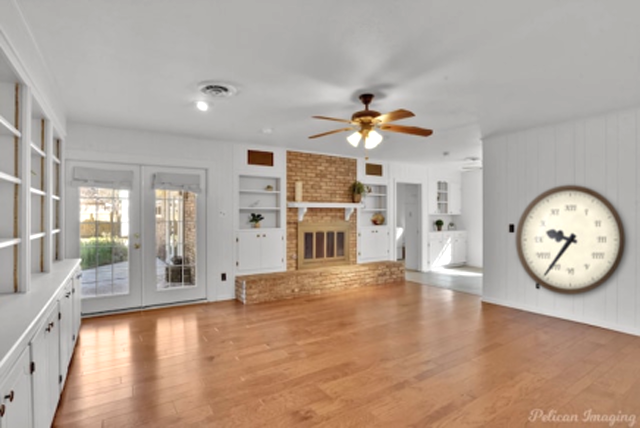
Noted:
**9:36**
